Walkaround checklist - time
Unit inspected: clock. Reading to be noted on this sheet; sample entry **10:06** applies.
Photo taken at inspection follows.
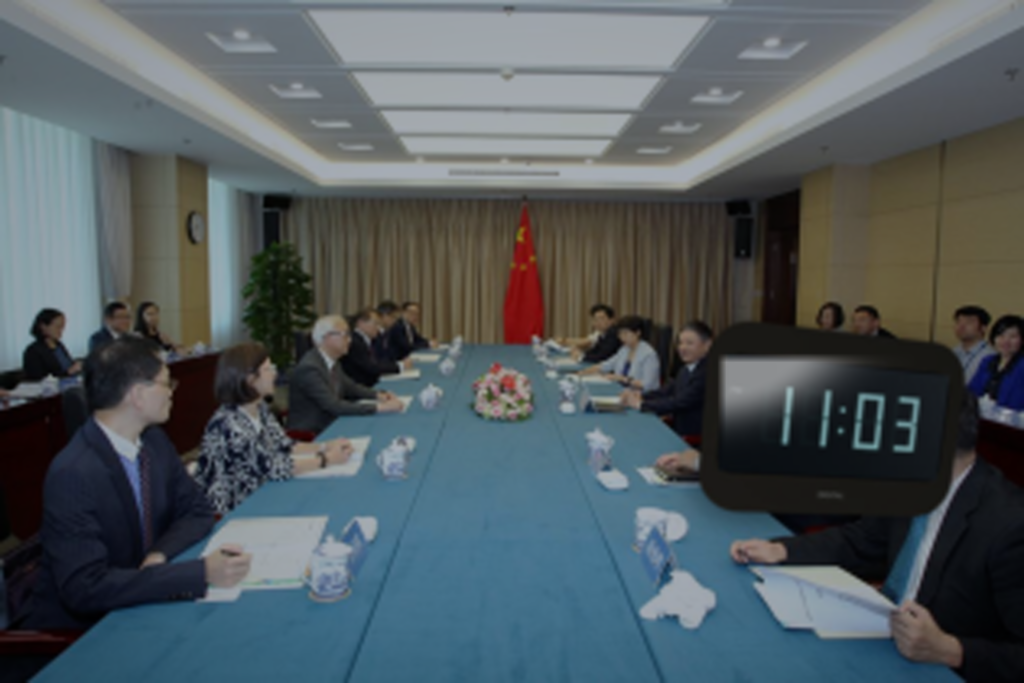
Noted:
**11:03**
